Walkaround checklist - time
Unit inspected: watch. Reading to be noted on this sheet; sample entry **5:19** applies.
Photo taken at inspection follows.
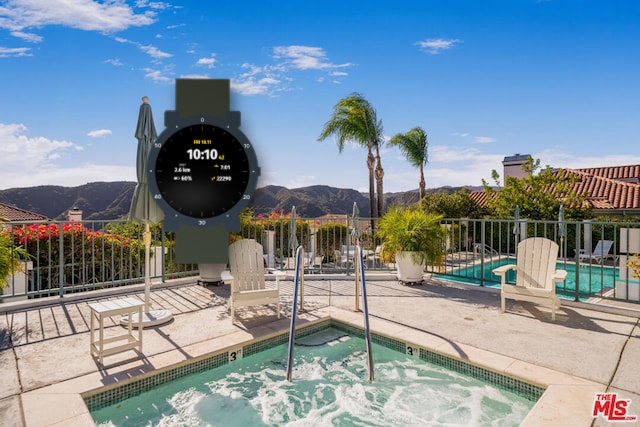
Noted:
**10:10**
